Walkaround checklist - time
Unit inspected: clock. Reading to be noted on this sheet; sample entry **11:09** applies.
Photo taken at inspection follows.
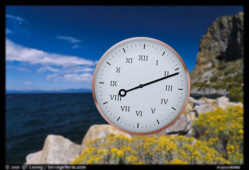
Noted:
**8:11**
